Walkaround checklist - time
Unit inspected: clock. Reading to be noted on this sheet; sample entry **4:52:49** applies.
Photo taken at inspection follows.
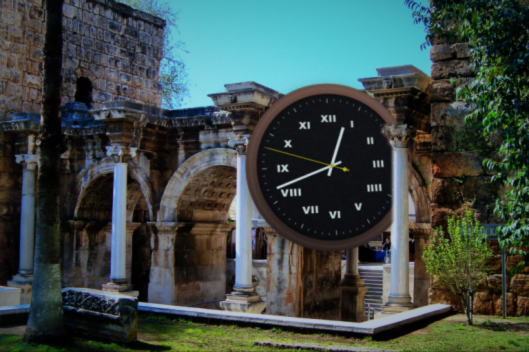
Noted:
**12:41:48**
